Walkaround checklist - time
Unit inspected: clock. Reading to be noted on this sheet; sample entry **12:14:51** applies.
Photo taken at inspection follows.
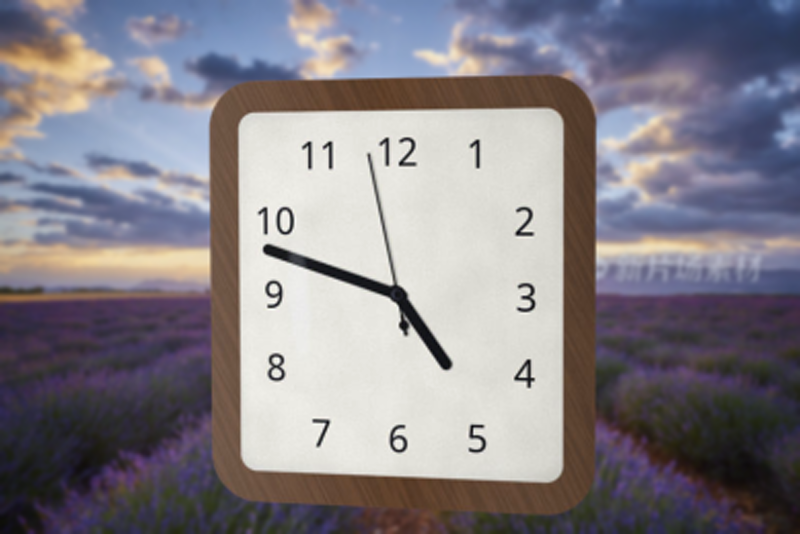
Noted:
**4:47:58**
